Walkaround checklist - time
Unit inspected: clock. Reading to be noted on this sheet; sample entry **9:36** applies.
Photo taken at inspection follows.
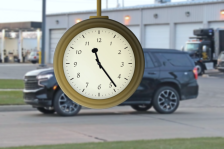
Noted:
**11:24**
